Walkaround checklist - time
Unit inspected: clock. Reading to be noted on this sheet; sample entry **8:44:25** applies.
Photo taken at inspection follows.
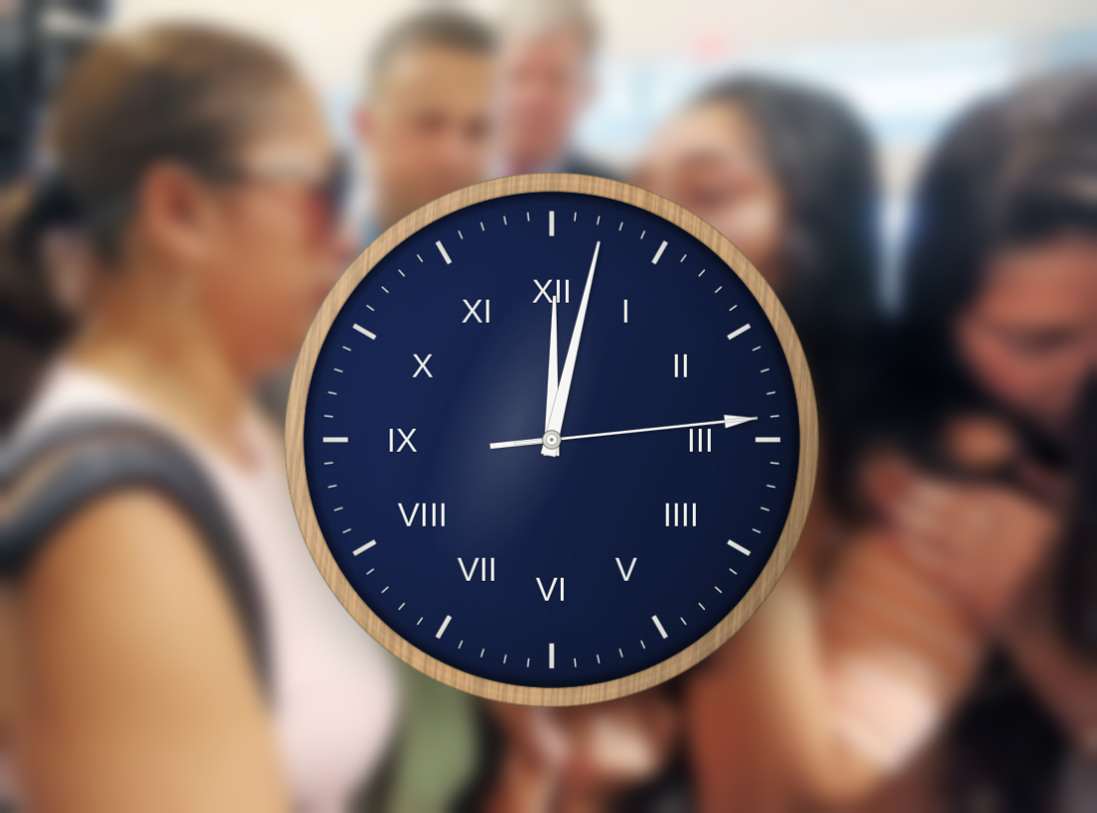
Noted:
**12:02:14**
